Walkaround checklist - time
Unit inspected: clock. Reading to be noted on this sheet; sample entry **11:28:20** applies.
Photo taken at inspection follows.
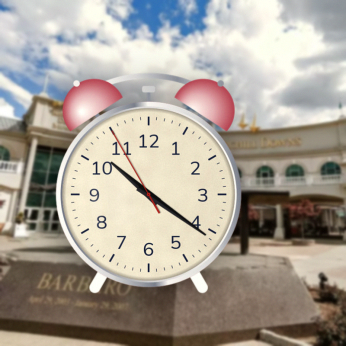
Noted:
**10:20:55**
